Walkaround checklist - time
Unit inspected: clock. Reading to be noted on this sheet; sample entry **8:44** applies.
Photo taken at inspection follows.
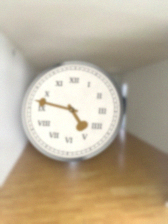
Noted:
**4:47**
